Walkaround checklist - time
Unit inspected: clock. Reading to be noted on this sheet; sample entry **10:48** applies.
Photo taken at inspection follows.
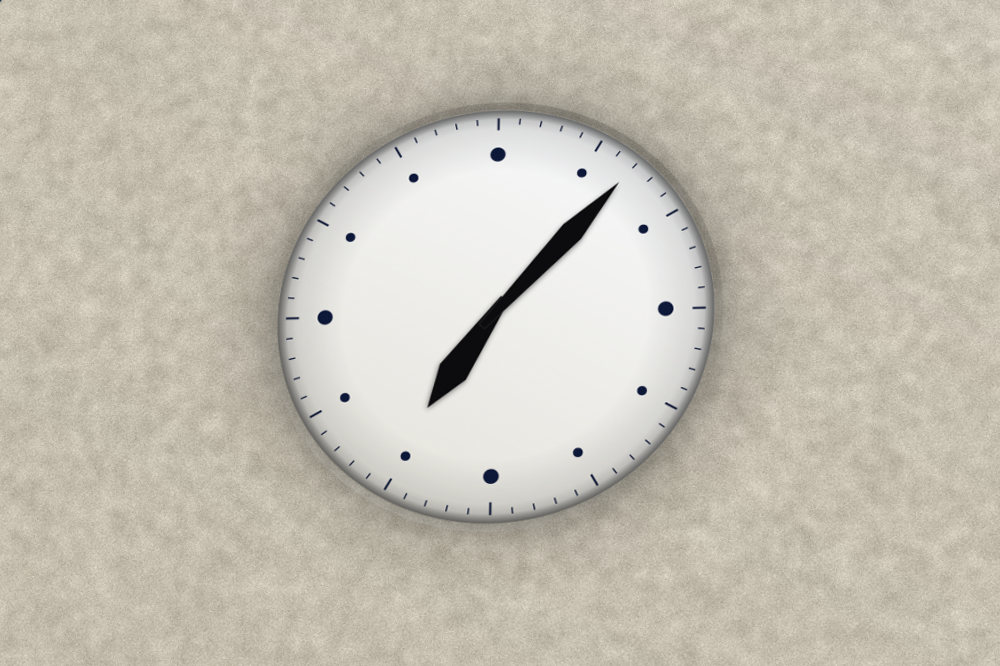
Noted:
**7:07**
